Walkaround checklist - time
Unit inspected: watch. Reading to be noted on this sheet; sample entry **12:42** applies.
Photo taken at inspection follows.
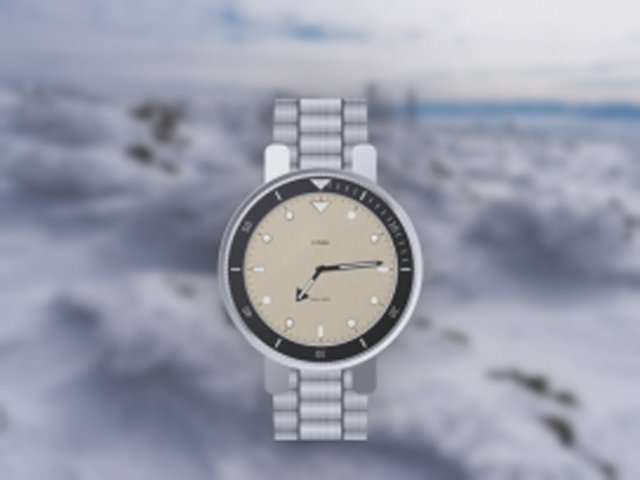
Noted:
**7:14**
